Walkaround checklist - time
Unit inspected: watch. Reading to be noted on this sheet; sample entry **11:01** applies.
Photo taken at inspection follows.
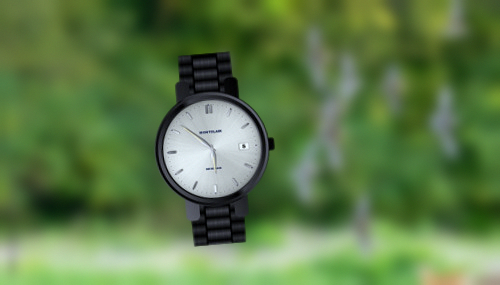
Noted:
**5:52**
